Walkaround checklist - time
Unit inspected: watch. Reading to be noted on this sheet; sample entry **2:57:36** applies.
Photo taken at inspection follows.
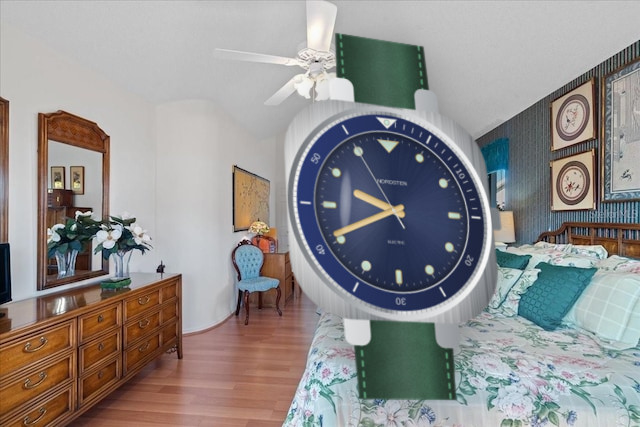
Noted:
**9:40:55**
